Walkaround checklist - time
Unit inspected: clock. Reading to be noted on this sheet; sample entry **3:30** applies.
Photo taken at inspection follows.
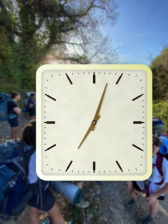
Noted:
**7:03**
